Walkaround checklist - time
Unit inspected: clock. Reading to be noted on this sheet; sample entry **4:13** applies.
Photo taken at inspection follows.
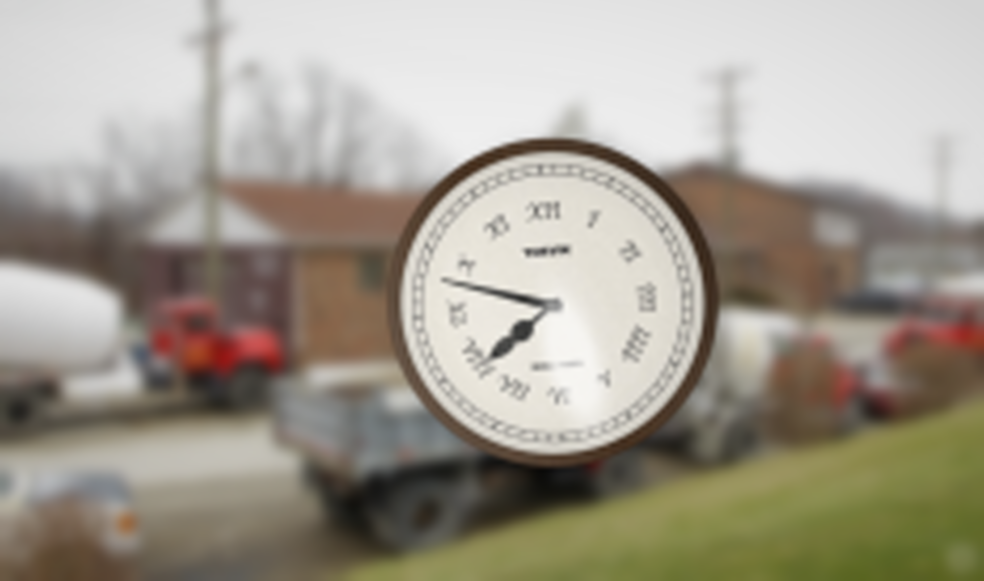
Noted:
**7:48**
